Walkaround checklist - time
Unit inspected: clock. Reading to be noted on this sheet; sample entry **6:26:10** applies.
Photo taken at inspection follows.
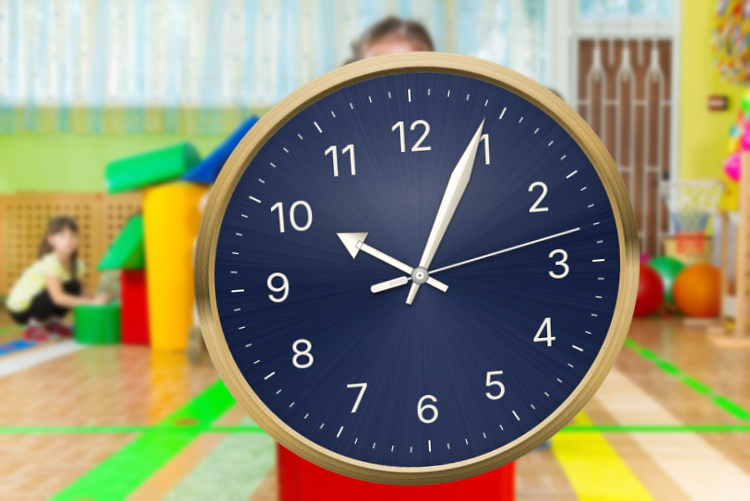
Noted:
**10:04:13**
